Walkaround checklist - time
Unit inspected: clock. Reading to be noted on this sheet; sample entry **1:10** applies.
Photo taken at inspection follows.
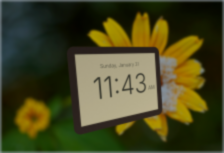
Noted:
**11:43**
